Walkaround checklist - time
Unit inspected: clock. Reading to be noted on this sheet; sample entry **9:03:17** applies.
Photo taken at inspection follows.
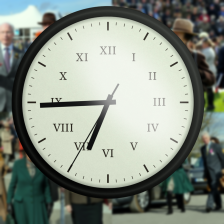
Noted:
**6:44:35**
